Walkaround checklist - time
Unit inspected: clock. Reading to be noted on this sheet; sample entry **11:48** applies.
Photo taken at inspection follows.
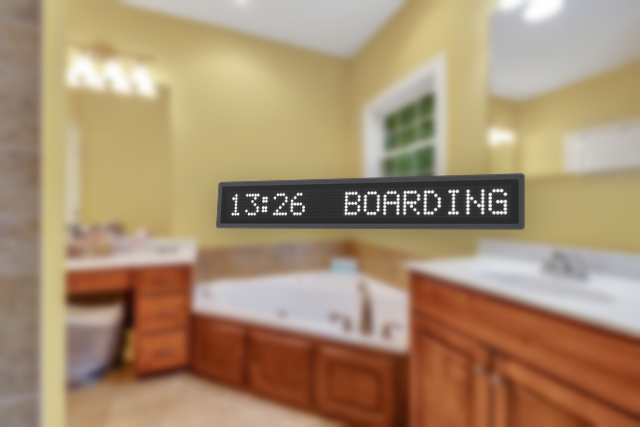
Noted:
**13:26**
